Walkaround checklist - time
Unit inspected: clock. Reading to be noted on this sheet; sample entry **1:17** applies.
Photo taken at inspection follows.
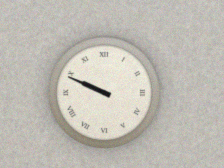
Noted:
**9:49**
